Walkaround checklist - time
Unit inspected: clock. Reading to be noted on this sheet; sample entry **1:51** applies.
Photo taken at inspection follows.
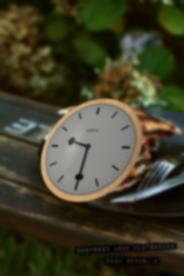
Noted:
**9:30**
